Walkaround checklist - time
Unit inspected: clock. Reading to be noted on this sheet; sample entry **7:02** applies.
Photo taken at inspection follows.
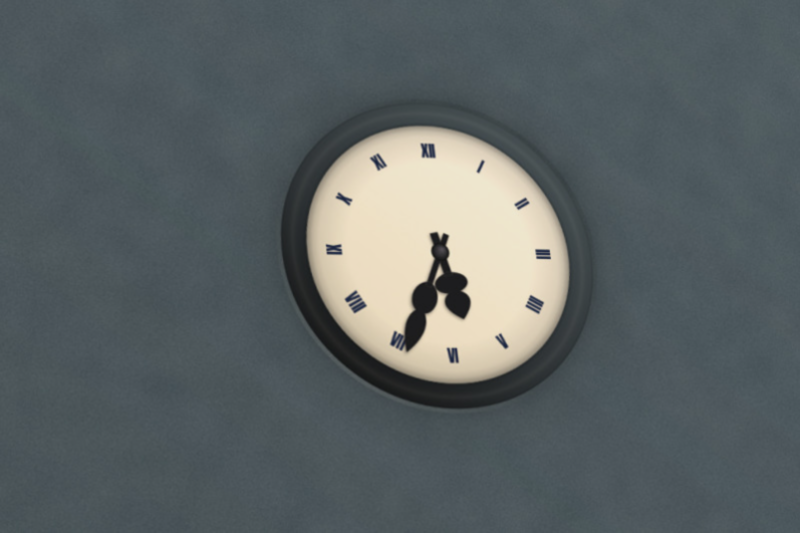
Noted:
**5:34**
